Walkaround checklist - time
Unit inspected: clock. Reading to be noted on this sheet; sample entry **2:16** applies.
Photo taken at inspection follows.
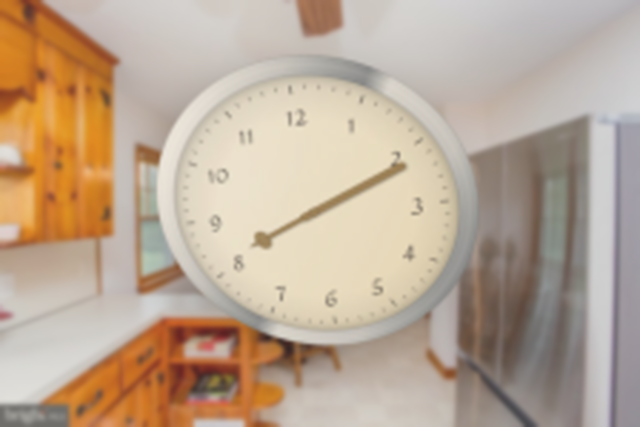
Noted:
**8:11**
